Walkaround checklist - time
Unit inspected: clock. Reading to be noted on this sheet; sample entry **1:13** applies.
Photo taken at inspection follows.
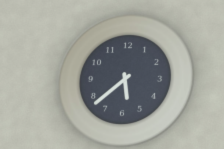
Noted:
**5:38**
